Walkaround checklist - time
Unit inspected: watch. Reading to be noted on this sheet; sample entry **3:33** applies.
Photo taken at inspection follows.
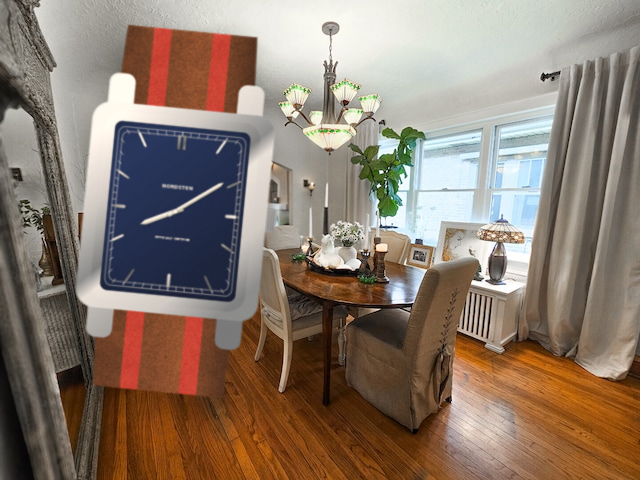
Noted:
**8:09**
